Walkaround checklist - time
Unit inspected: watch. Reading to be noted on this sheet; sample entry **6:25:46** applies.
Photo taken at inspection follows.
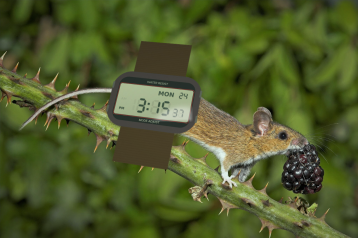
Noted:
**3:15:37**
